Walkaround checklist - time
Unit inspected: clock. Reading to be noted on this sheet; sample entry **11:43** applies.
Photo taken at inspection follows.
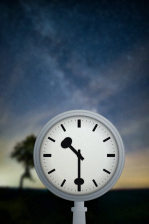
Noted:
**10:30**
